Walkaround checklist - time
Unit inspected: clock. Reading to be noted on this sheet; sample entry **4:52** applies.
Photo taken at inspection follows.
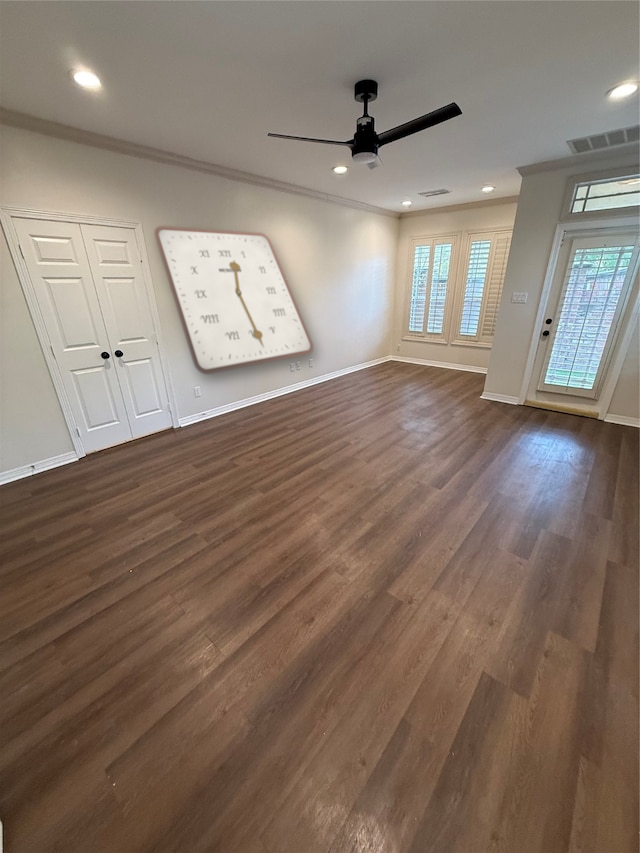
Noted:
**12:29**
